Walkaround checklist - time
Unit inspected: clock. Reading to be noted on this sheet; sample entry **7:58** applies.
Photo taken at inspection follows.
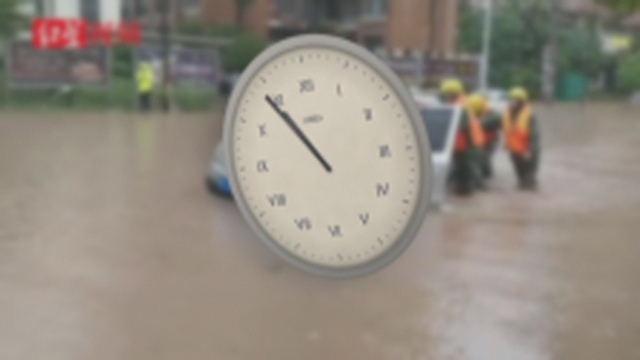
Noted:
**10:54**
